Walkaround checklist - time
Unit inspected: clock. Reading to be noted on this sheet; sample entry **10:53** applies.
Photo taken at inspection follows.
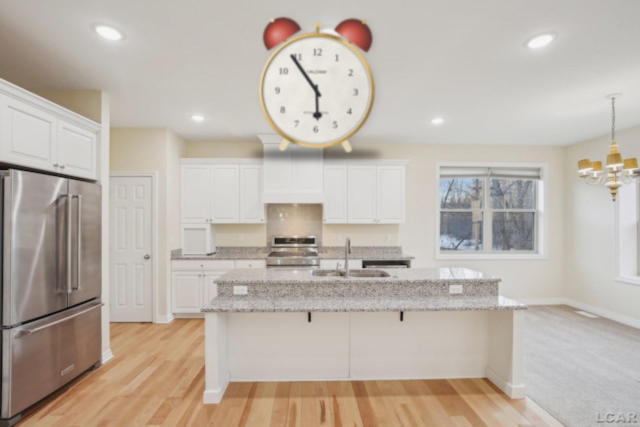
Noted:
**5:54**
